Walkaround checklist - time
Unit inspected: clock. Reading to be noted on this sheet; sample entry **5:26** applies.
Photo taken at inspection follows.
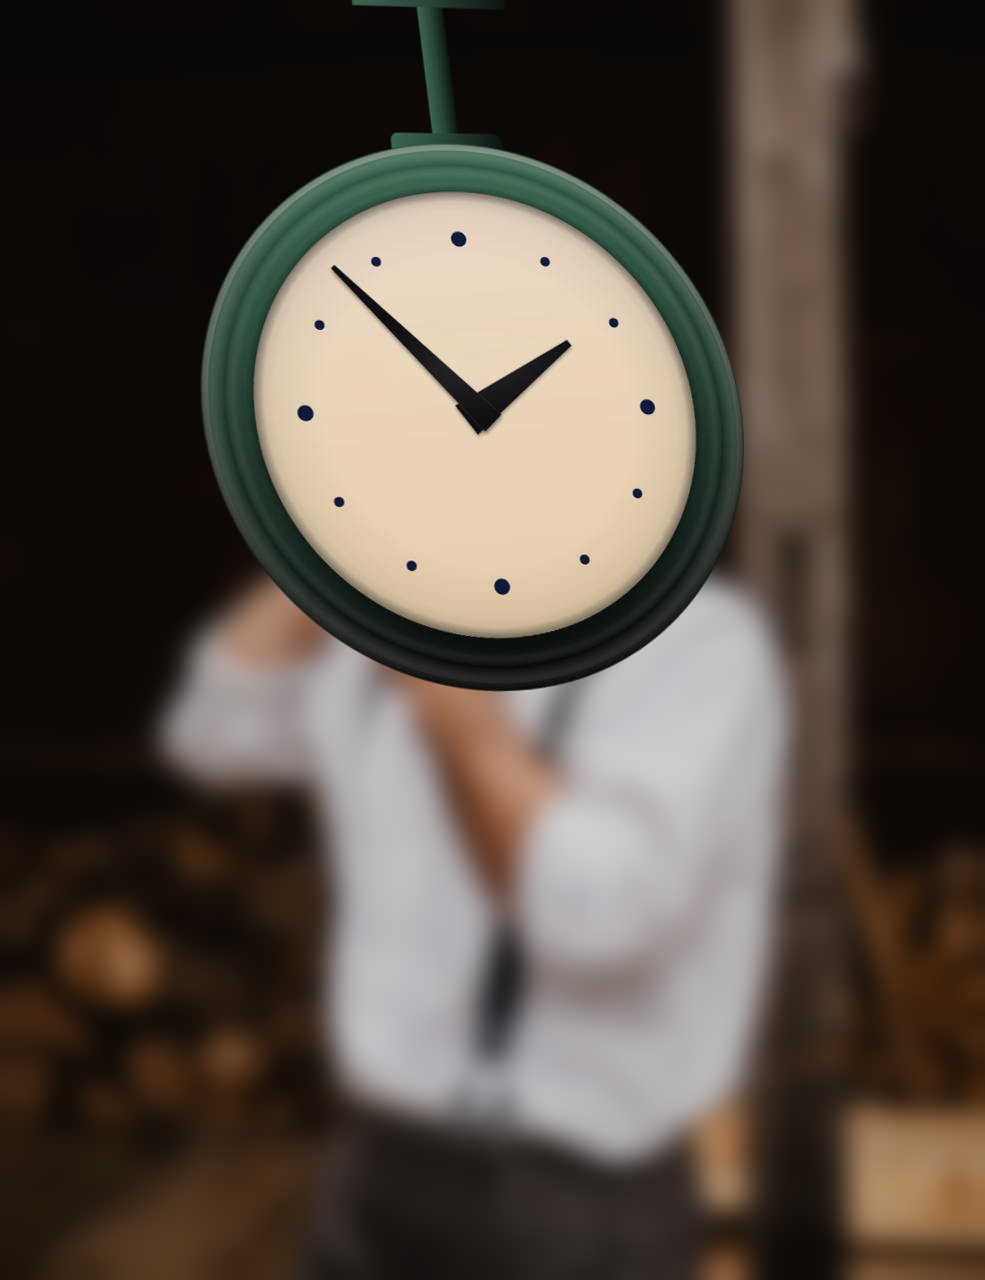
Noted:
**1:53**
